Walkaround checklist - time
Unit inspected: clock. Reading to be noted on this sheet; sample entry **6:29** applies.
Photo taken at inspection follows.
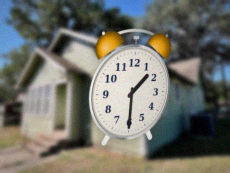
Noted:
**1:30**
